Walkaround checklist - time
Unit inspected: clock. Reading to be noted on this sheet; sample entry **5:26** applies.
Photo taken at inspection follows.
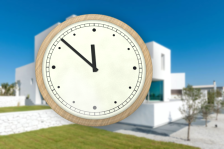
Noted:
**11:52**
